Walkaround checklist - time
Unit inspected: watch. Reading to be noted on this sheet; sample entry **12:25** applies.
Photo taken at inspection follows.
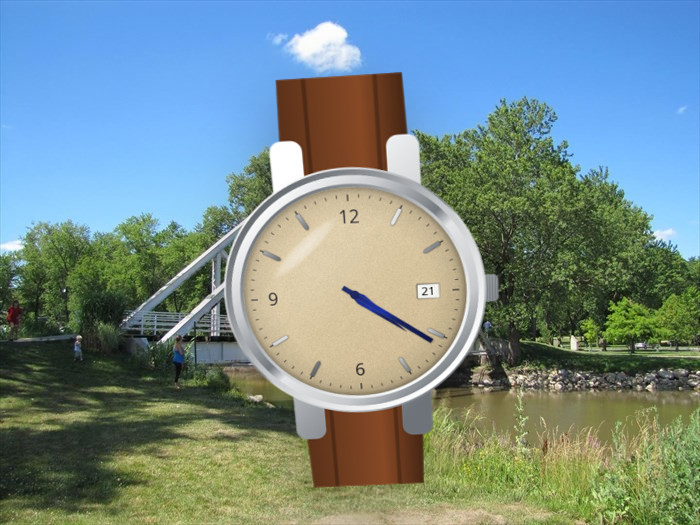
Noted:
**4:21**
